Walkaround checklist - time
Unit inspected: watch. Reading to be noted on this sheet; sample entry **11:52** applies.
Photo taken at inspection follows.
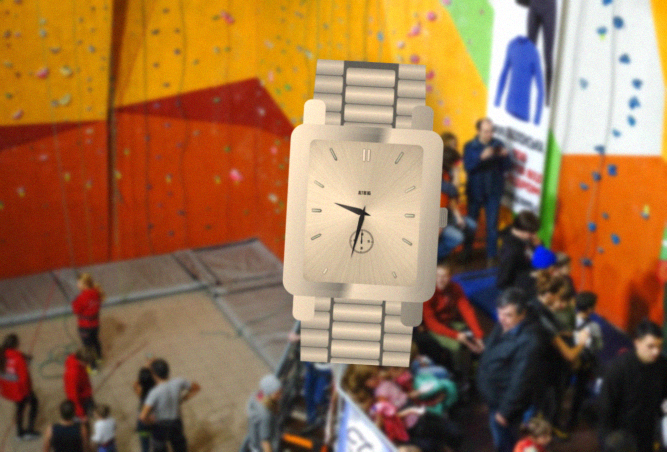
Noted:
**9:32**
